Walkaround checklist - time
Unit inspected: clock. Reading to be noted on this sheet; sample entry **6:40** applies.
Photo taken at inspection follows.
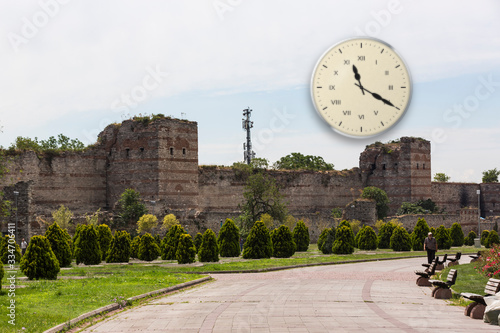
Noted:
**11:20**
